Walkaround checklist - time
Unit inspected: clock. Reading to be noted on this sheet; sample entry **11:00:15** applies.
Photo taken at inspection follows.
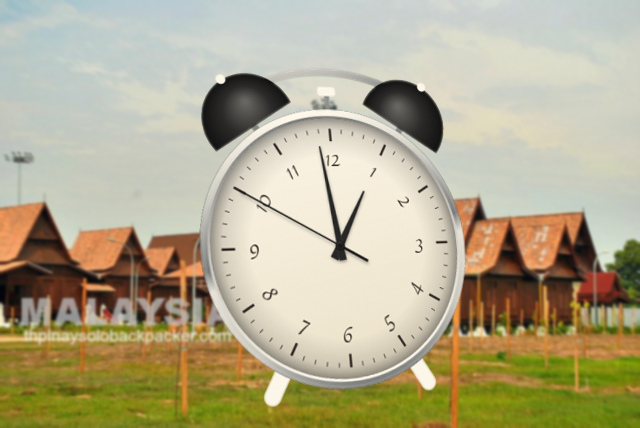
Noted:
**12:58:50**
